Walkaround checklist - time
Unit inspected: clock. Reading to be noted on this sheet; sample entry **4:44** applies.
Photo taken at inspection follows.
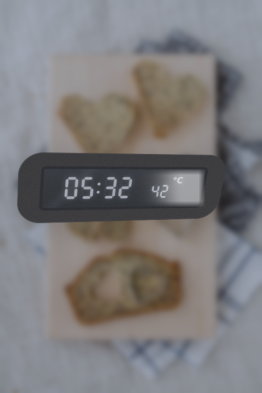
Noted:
**5:32**
